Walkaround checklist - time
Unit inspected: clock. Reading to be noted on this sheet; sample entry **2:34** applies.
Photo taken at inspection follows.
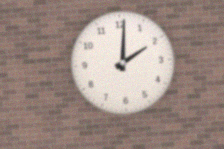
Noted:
**2:01**
